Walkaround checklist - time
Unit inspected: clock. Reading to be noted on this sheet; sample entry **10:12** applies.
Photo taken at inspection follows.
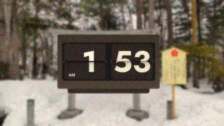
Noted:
**1:53**
